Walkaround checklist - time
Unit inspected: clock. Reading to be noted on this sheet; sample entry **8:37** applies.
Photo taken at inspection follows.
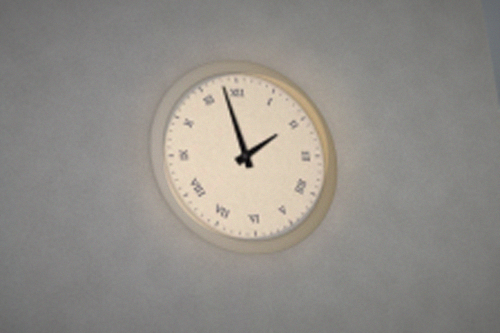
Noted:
**1:58**
